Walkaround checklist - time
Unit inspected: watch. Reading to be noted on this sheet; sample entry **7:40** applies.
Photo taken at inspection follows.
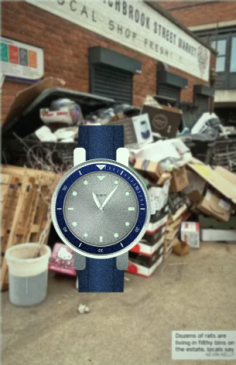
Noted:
**11:06**
